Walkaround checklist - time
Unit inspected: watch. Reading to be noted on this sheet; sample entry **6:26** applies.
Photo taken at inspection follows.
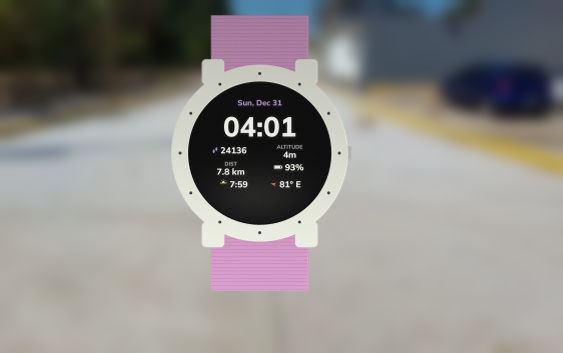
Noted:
**4:01**
